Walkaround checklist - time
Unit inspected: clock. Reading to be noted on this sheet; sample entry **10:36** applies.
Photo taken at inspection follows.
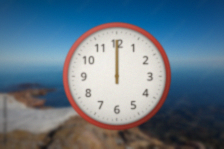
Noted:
**12:00**
